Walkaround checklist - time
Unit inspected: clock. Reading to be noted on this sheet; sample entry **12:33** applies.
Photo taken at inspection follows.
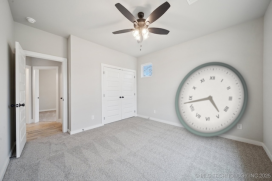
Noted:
**4:43**
